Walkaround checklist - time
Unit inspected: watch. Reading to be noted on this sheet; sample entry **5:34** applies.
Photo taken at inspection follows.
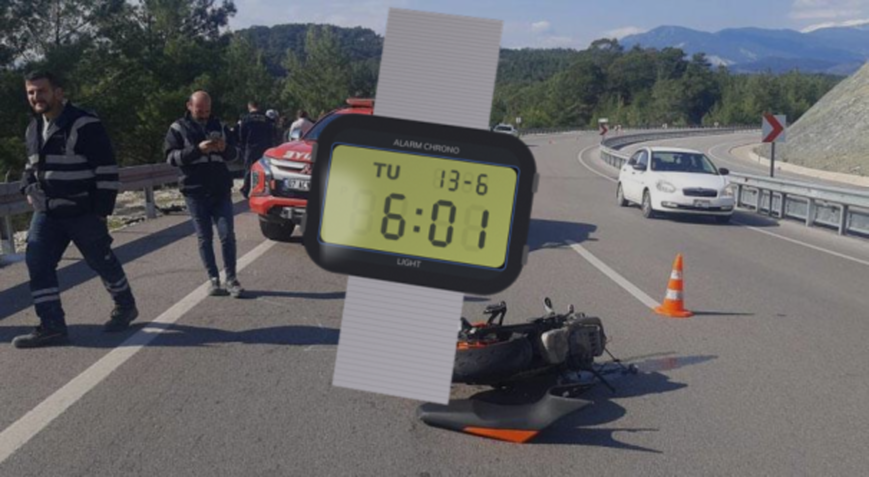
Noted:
**6:01**
